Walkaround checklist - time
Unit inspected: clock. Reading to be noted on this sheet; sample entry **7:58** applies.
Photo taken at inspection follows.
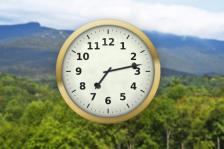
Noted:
**7:13**
